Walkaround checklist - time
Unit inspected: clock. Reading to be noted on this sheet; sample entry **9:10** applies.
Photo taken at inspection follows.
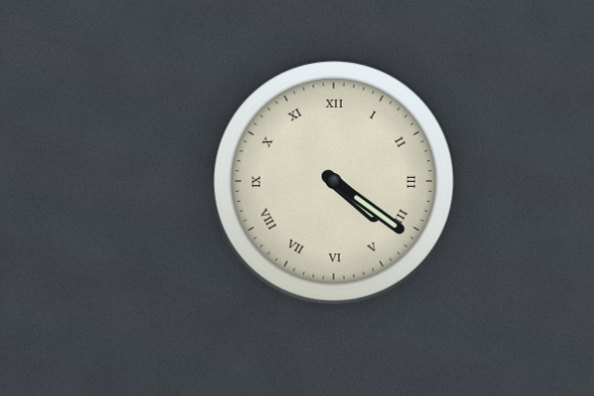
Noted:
**4:21**
